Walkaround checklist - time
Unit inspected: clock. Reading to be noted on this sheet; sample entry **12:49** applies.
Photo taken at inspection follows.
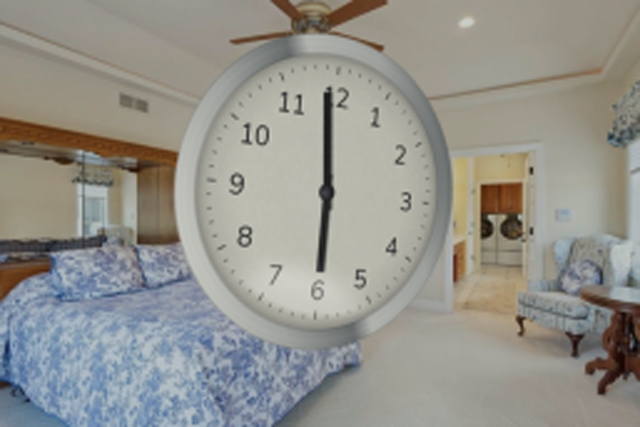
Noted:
**5:59**
